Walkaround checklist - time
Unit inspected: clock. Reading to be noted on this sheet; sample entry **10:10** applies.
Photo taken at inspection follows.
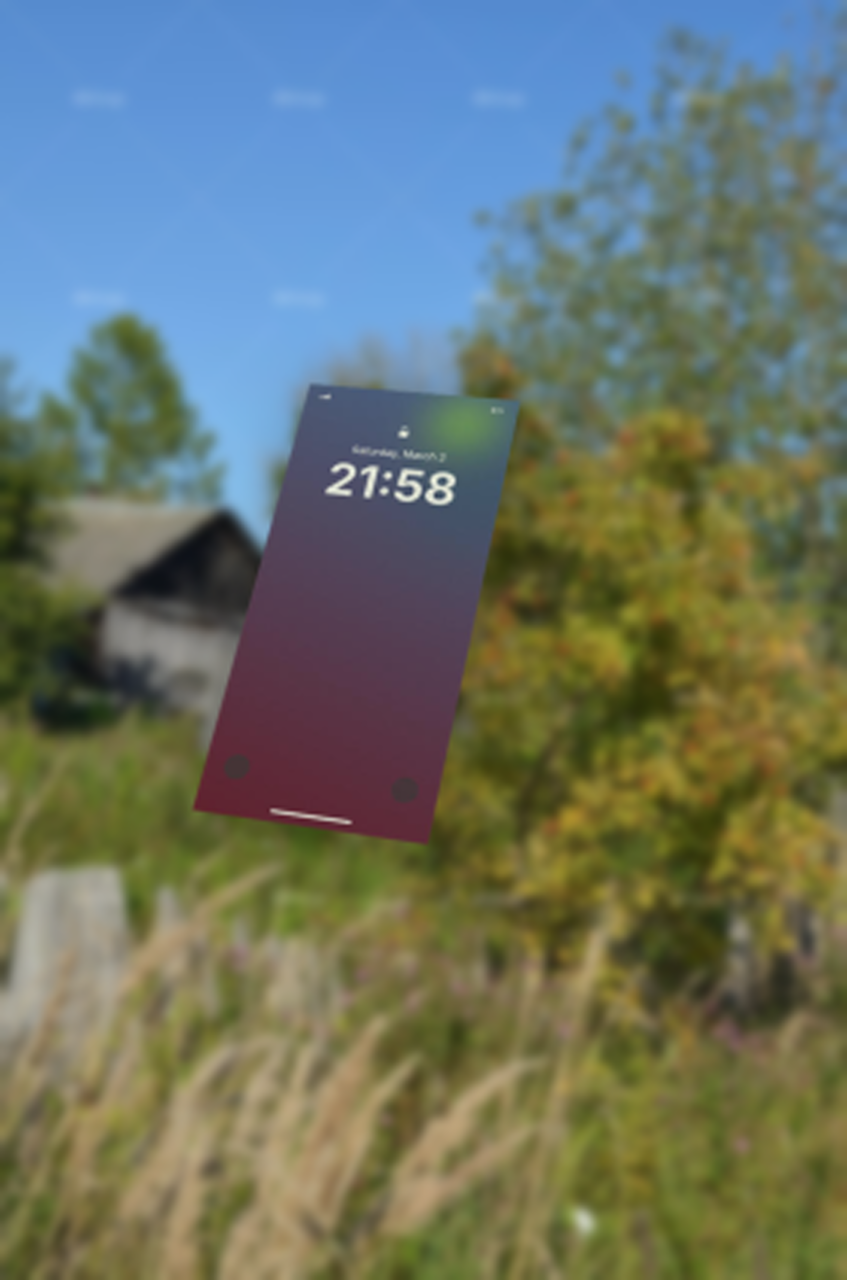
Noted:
**21:58**
